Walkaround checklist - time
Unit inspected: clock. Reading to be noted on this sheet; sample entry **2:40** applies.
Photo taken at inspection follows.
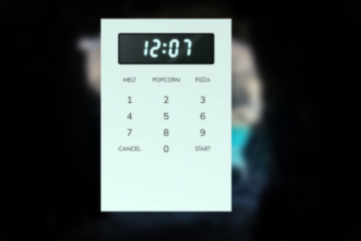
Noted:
**12:07**
